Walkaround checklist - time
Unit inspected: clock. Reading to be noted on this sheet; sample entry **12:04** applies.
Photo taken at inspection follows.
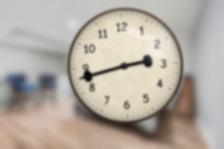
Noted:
**2:43**
